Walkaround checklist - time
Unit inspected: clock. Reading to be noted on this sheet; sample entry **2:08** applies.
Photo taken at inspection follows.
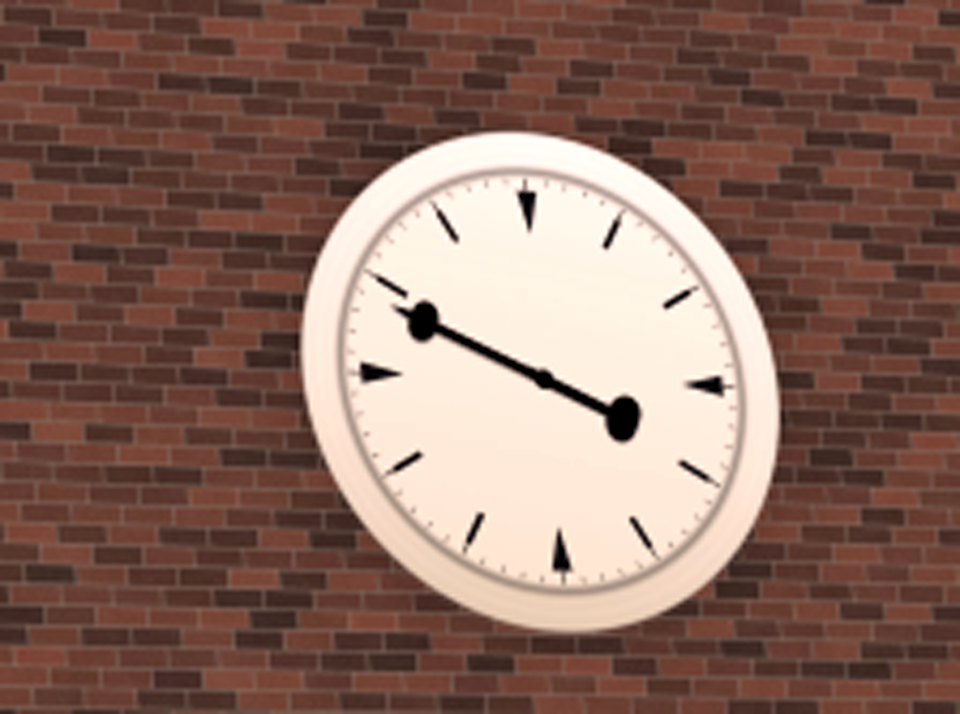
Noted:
**3:49**
